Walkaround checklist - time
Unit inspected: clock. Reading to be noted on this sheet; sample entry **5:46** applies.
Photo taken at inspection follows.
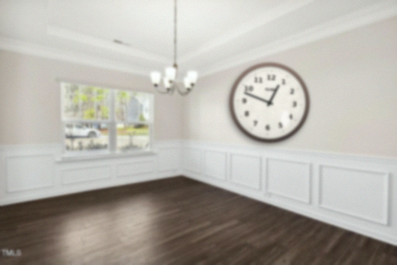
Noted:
**12:48**
